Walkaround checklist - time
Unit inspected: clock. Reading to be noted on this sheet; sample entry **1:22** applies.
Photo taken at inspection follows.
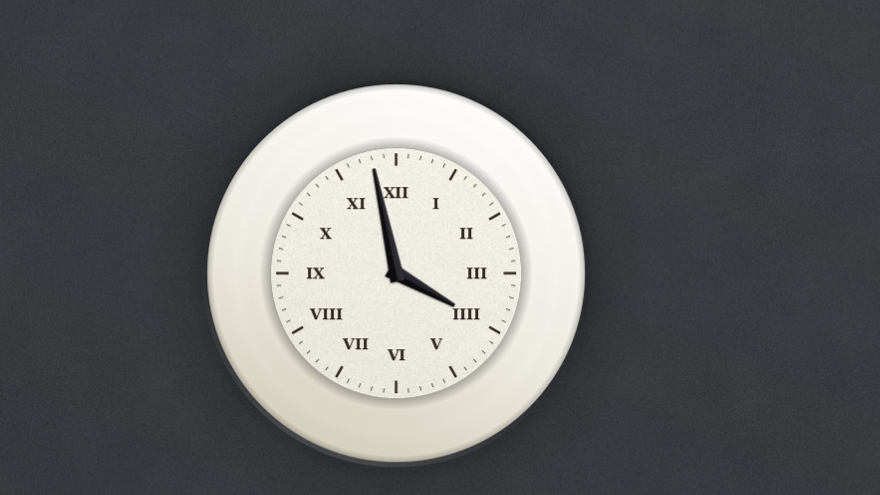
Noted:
**3:58**
